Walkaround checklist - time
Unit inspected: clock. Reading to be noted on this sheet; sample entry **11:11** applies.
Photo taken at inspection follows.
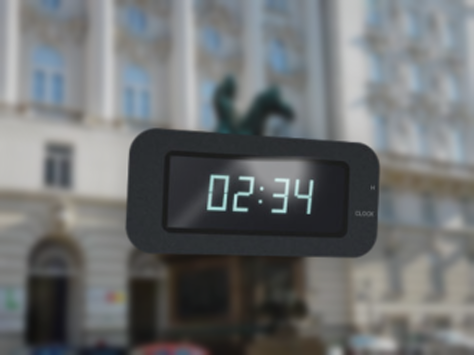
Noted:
**2:34**
